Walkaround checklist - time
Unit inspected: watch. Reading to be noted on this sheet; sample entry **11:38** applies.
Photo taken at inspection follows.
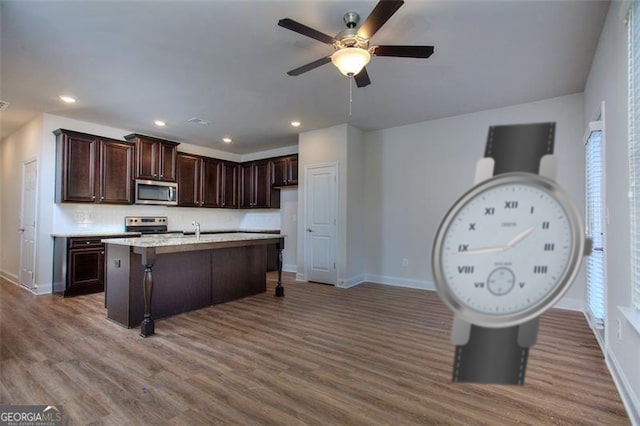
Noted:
**1:44**
